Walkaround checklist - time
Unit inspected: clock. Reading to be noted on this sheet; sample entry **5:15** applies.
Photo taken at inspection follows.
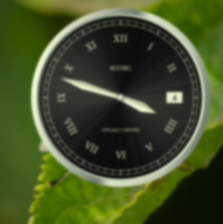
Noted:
**3:48**
